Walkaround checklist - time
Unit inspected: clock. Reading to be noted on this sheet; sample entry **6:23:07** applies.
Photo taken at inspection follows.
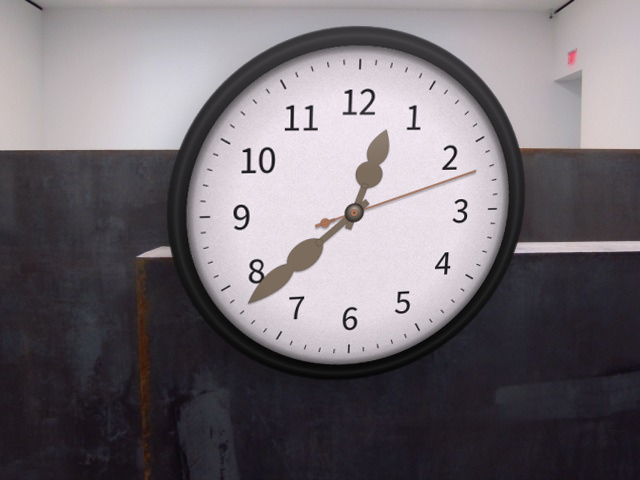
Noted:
**12:38:12**
